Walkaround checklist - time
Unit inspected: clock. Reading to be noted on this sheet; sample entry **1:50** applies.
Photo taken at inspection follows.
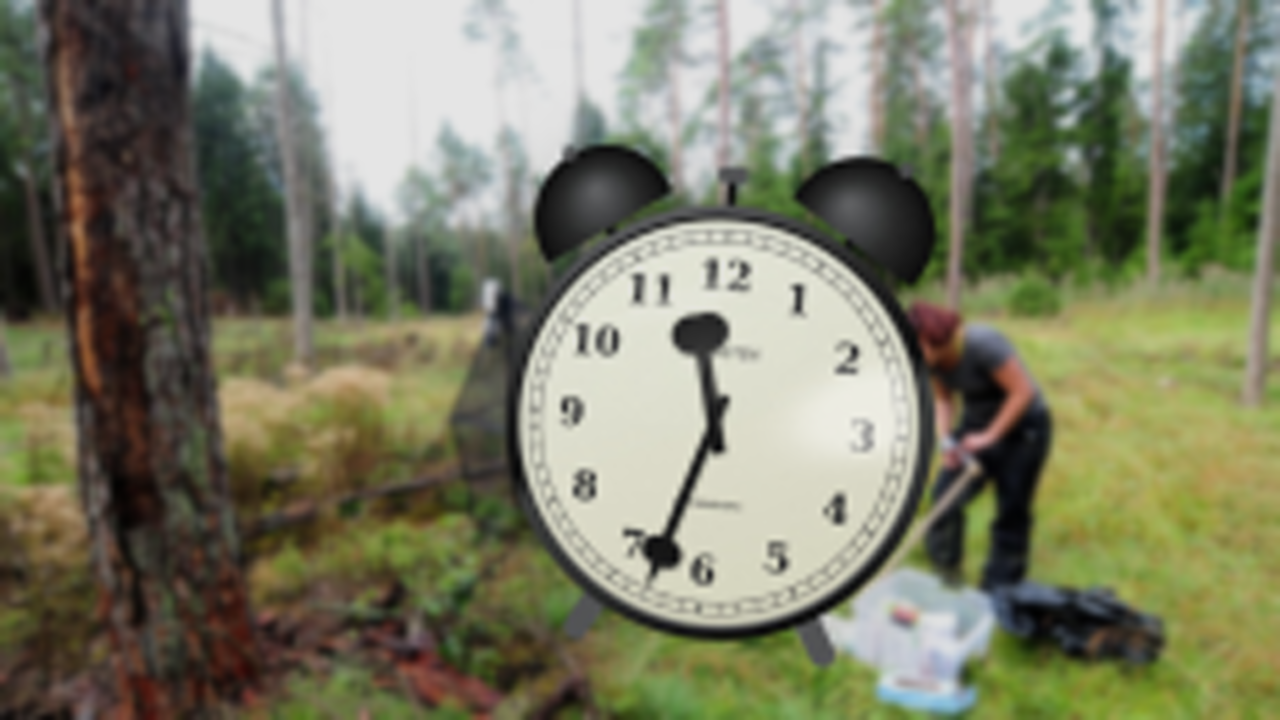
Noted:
**11:33**
